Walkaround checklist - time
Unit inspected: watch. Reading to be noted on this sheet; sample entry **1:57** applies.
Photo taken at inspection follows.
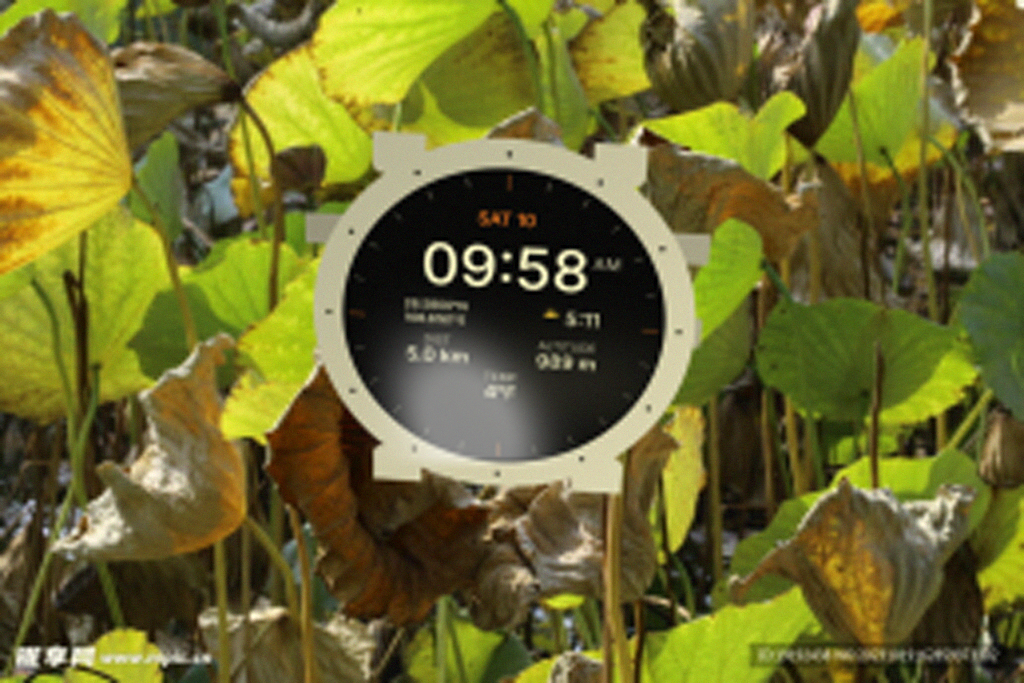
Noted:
**9:58**
